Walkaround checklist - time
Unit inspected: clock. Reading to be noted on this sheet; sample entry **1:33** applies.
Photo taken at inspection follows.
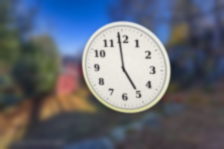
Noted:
**4:59**
